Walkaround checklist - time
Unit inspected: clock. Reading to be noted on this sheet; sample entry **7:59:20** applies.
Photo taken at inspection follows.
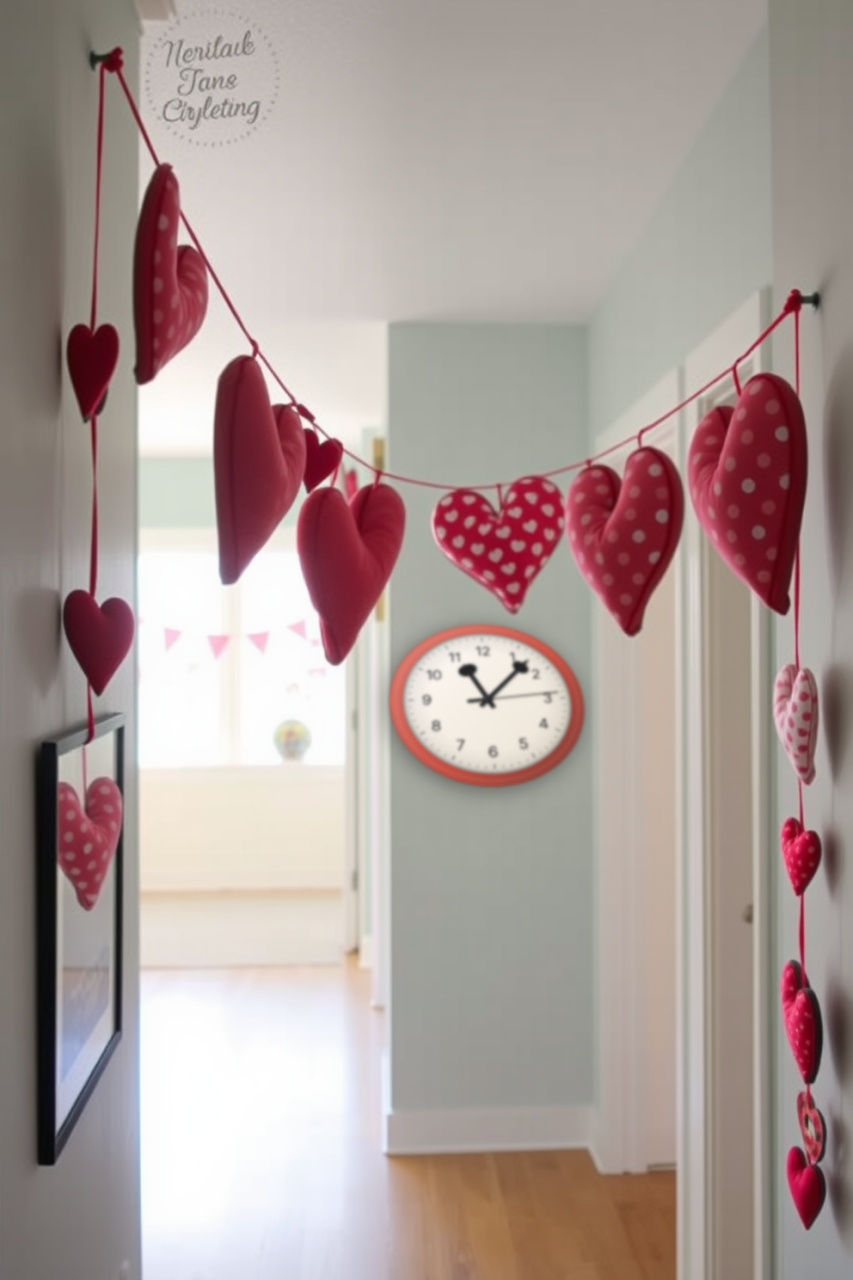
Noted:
**11:07:14**
